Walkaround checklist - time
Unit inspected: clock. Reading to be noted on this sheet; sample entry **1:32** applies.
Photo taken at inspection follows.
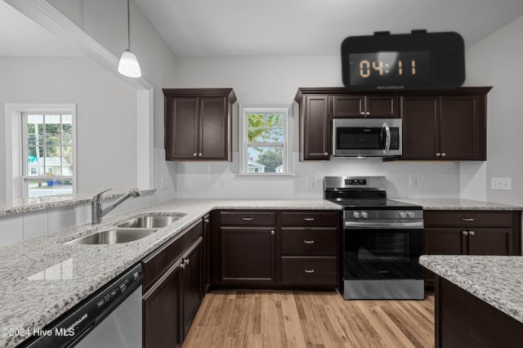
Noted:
**4:11**
